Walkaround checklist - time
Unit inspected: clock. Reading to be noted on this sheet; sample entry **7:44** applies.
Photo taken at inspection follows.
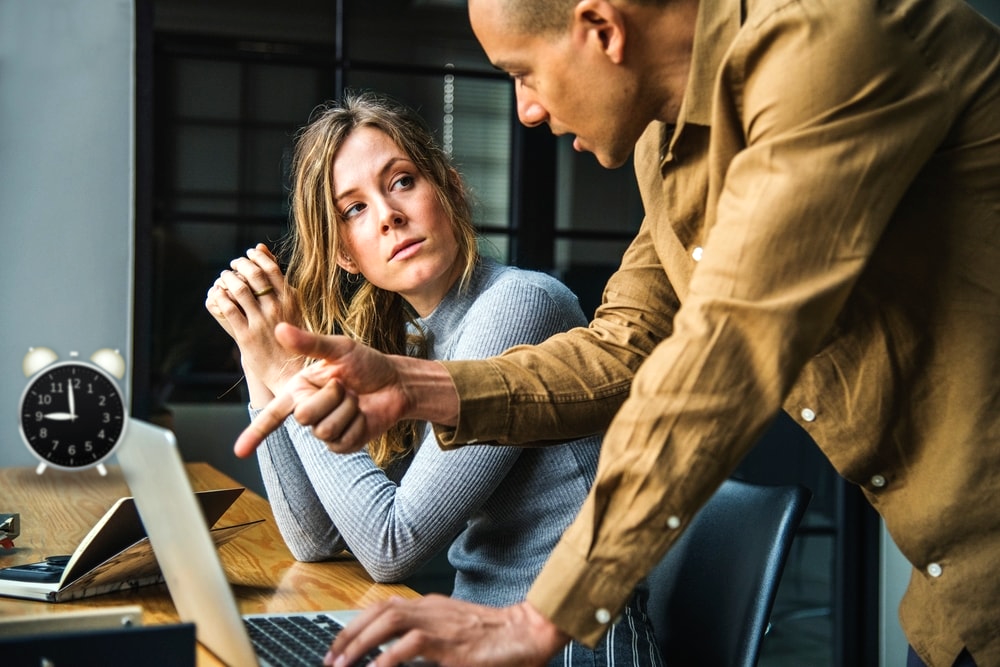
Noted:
**8:59**
